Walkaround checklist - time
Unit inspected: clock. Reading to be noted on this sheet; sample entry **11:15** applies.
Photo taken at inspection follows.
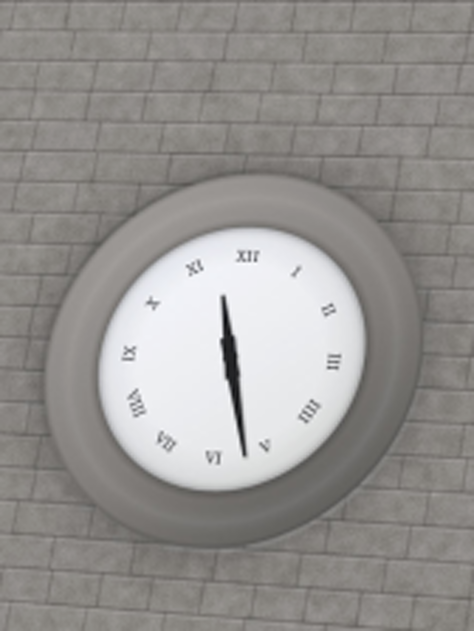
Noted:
**11:27**
